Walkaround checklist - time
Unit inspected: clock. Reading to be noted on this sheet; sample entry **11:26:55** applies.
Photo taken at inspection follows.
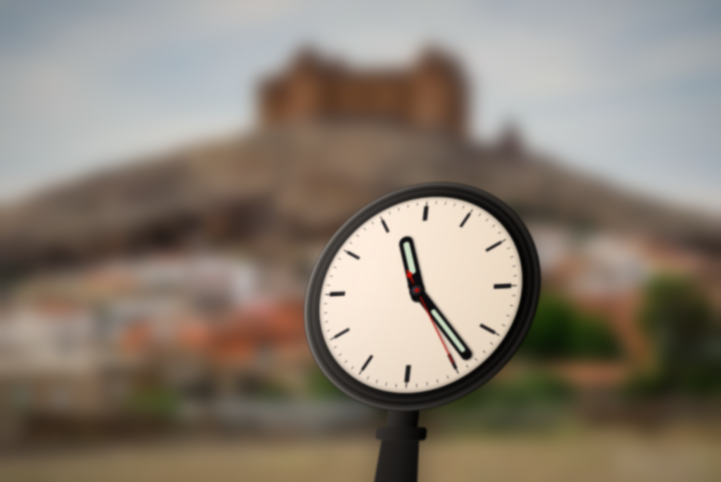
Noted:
**11:23:25**
